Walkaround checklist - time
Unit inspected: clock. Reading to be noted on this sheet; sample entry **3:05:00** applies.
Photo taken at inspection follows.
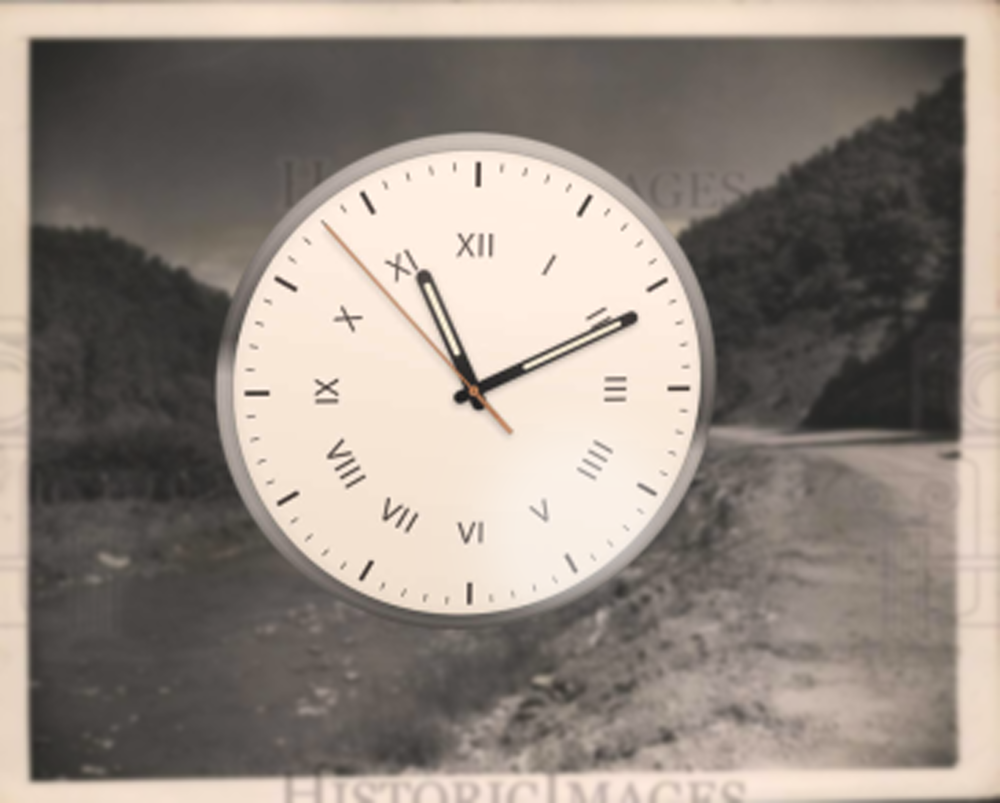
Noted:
**11:10:53**
